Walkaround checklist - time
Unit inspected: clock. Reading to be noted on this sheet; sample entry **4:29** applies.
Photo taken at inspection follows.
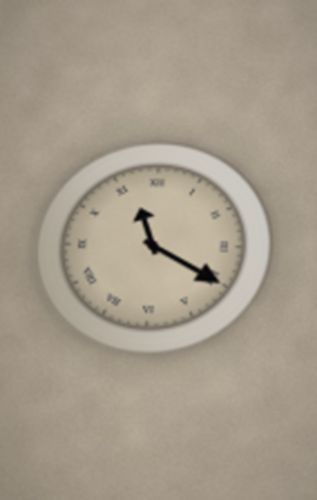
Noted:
**11:20**
